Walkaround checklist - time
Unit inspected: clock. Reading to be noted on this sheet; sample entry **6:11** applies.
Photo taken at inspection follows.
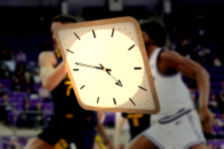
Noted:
**4:47**
